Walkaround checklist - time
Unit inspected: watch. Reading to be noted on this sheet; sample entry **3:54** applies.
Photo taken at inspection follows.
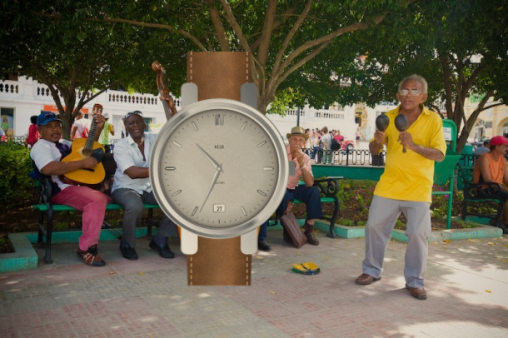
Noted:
**10:34**
